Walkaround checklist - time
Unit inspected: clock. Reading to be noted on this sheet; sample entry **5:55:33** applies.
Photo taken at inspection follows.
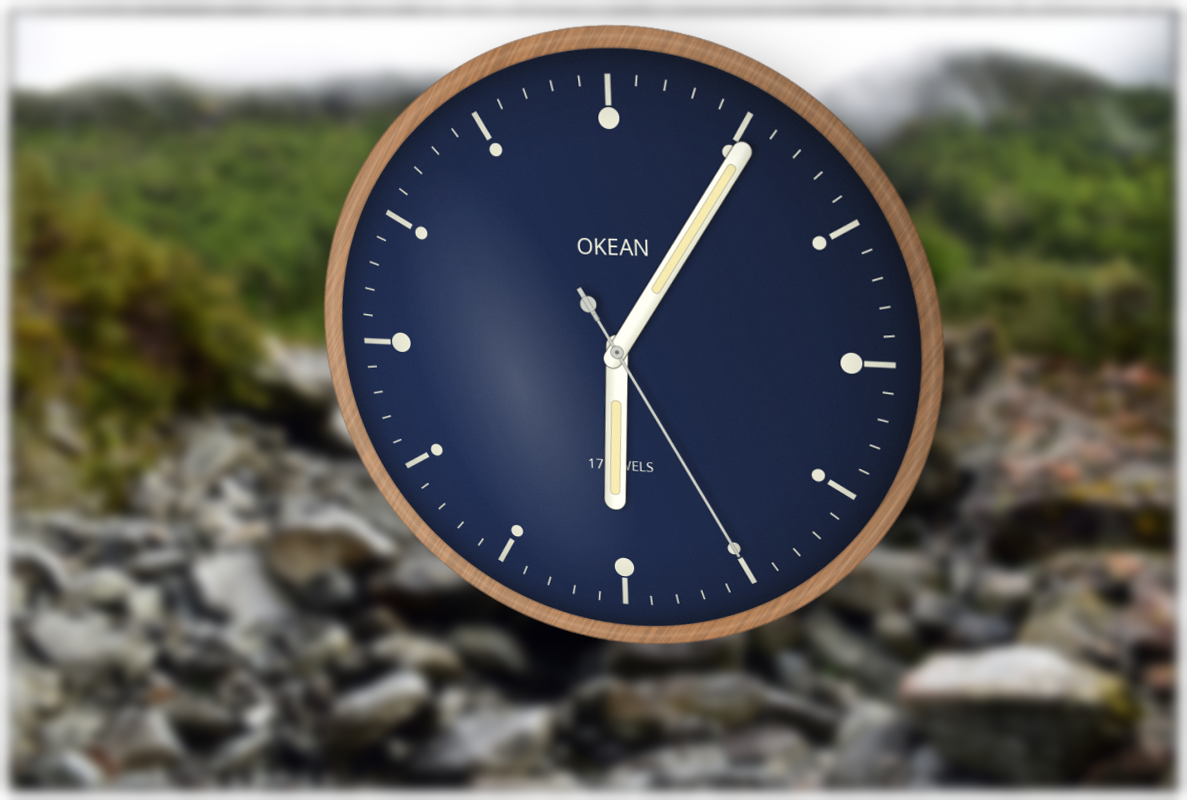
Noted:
**6:05:25**
